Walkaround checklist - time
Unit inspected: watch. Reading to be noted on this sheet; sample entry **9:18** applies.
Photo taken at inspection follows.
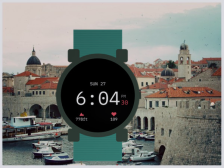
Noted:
**6:04**
